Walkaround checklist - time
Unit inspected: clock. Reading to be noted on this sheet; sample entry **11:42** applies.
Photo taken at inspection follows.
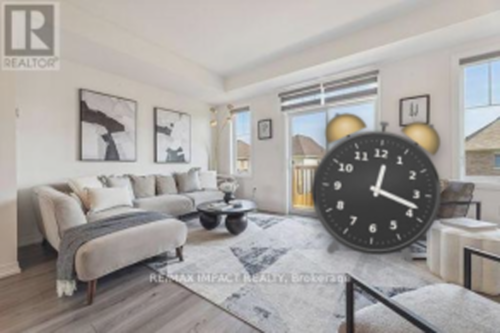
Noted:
**12:18**
